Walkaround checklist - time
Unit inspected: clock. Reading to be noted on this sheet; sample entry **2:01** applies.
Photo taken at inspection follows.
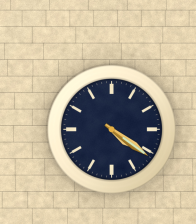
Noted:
**4:21**
